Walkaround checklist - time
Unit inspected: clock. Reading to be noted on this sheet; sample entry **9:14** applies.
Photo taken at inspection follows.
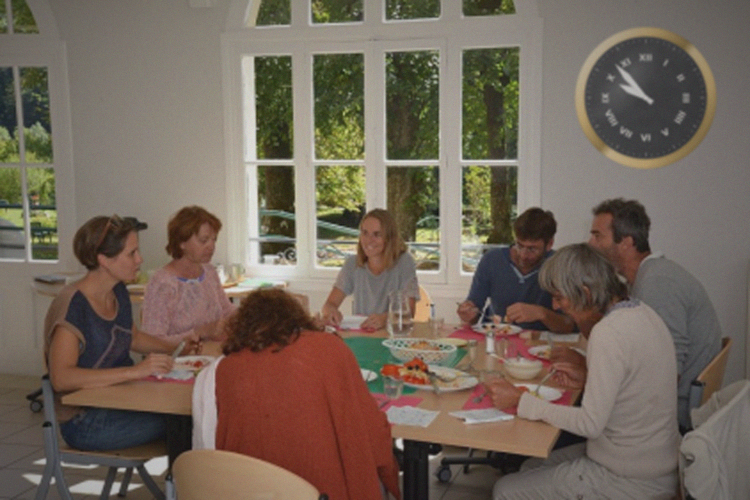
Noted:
**9:53**
